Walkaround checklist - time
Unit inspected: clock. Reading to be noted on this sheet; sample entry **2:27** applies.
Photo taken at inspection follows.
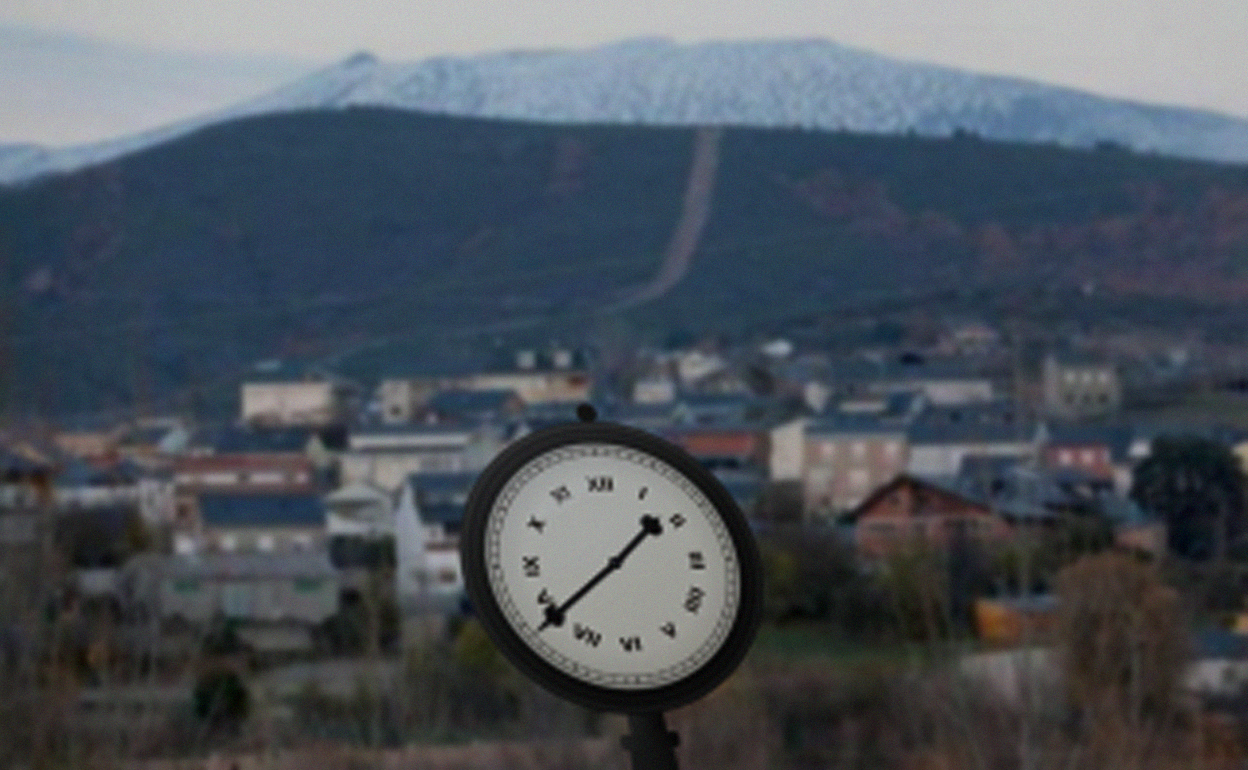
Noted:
**1:39**
